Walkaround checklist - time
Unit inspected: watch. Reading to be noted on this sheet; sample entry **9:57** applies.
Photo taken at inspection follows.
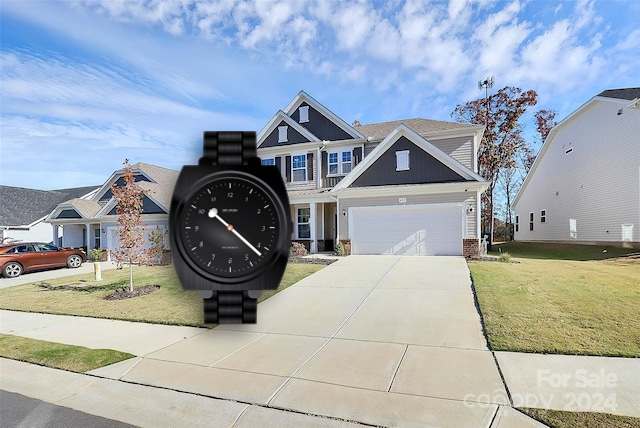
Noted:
**10:22**
